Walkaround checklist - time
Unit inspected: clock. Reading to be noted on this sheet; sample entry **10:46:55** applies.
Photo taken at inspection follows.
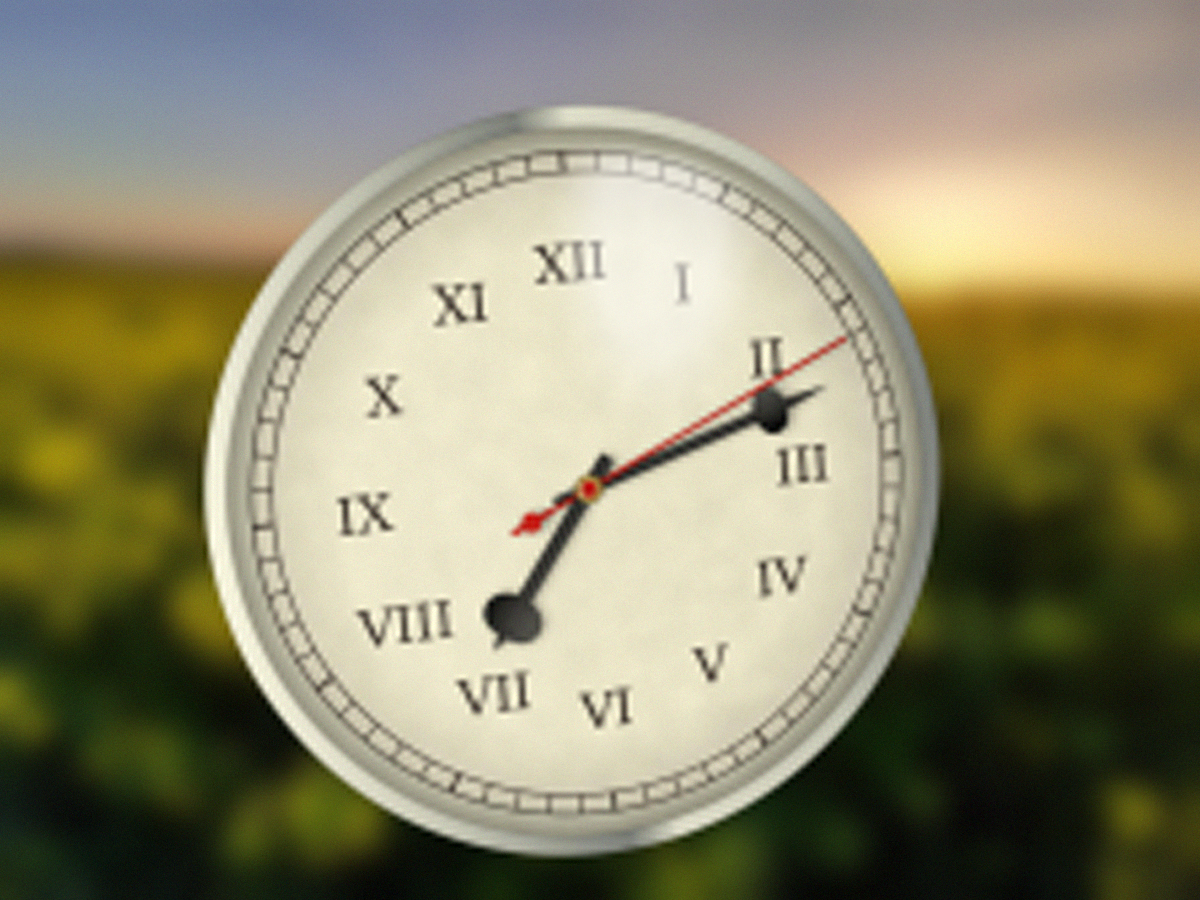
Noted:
**7:12:11**
